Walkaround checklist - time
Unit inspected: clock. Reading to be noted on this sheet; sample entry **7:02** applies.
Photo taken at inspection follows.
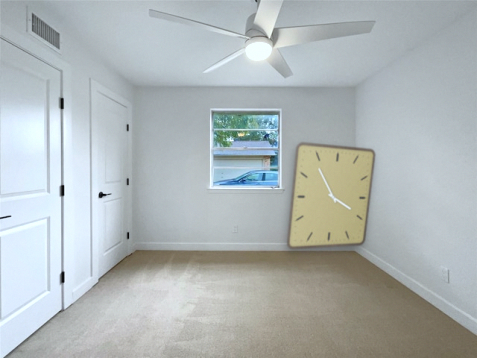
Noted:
**3:54**
